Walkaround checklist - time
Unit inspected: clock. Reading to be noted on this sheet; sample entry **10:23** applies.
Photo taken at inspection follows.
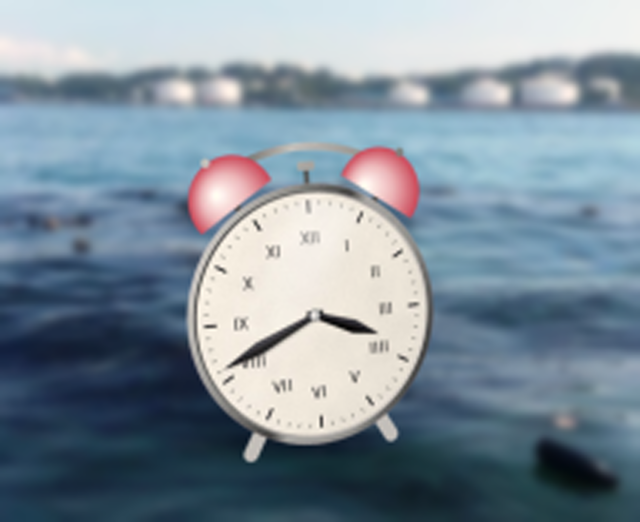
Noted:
**3:41**
